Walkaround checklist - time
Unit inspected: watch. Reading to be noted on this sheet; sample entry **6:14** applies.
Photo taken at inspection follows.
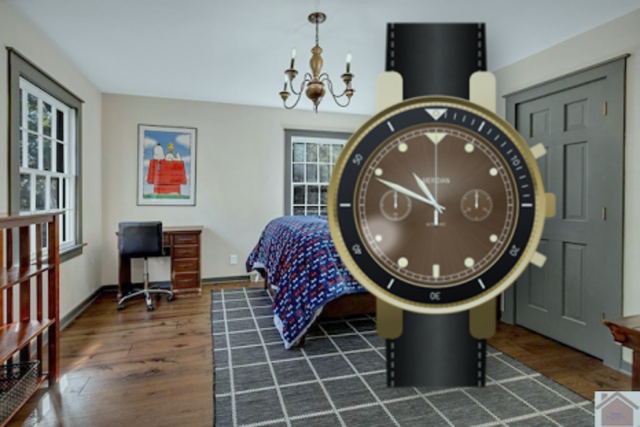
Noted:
**10:49**
